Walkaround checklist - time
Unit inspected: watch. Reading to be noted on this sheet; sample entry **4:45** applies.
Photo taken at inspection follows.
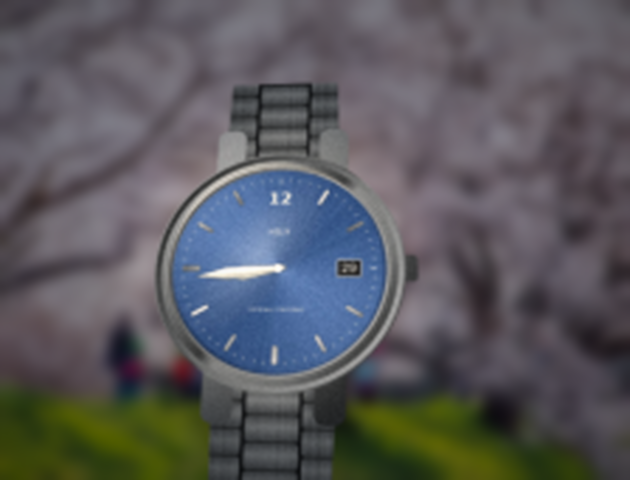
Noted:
**8:44**
